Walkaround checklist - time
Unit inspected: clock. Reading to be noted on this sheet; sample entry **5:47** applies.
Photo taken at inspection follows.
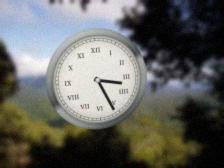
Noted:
**3:26**
